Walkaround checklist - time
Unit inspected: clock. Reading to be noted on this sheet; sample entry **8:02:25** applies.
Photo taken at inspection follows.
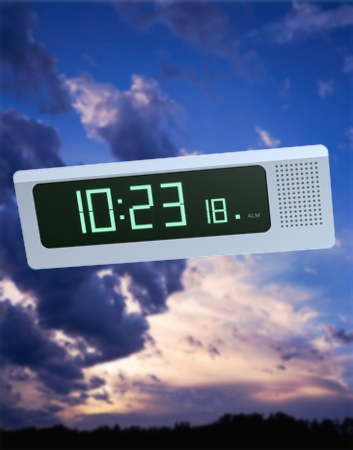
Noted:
**10:23:18**
